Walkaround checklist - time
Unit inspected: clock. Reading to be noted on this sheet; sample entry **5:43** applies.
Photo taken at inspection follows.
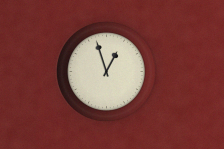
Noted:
**12:57**
